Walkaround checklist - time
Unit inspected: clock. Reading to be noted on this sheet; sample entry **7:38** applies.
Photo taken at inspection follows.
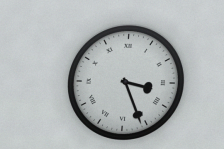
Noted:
**3:26**
